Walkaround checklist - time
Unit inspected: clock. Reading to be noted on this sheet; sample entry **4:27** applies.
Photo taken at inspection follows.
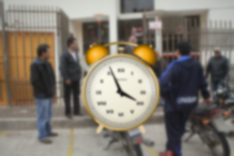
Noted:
**3:56**
